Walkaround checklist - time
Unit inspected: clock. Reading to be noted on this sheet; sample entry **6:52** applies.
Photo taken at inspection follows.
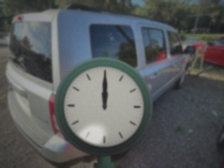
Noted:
**12:00**
